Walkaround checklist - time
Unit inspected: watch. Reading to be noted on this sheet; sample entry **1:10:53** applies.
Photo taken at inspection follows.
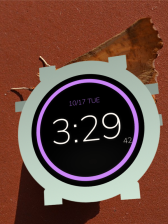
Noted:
**3:29:42**
